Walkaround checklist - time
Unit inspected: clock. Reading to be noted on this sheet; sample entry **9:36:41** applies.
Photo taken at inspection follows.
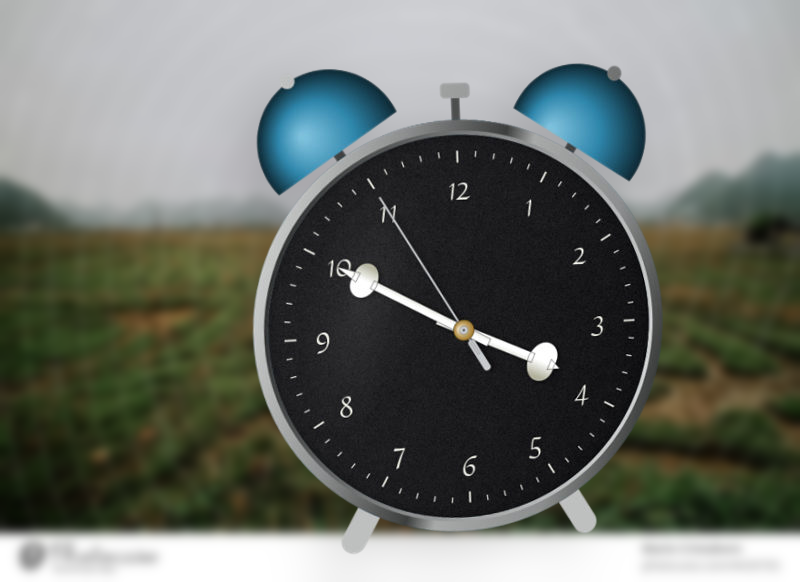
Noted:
**3:49:55**
